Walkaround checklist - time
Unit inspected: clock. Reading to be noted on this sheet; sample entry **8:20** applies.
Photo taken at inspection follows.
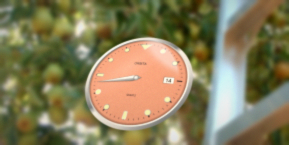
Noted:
**8:43**
